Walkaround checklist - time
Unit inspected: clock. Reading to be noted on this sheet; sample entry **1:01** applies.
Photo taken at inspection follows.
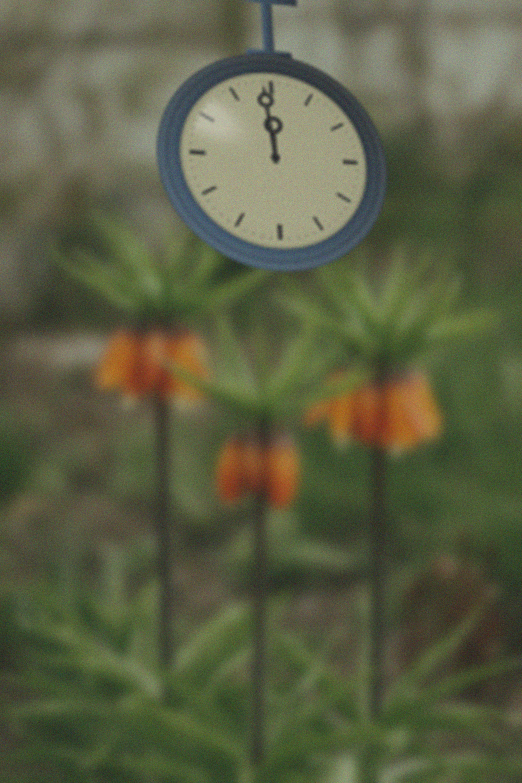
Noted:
**11:59**
